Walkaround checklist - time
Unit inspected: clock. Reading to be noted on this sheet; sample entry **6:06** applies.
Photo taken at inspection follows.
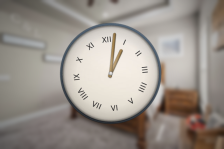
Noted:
**1:02**
